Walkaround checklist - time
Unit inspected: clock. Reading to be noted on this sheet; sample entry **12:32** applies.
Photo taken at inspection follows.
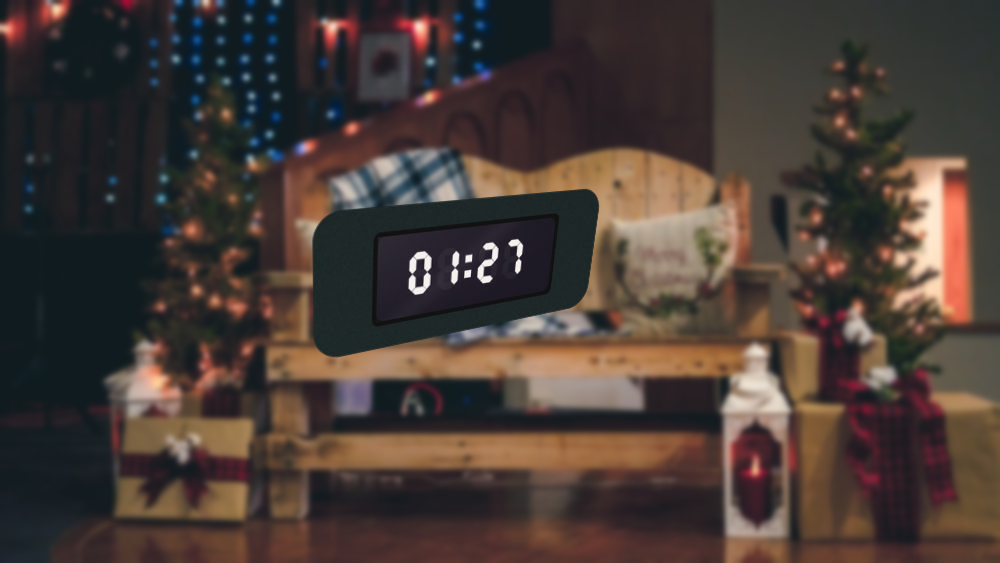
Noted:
**1:27**
